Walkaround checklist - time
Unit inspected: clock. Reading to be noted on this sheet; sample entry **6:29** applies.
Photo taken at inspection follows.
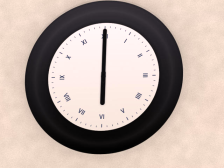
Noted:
**6:00**
